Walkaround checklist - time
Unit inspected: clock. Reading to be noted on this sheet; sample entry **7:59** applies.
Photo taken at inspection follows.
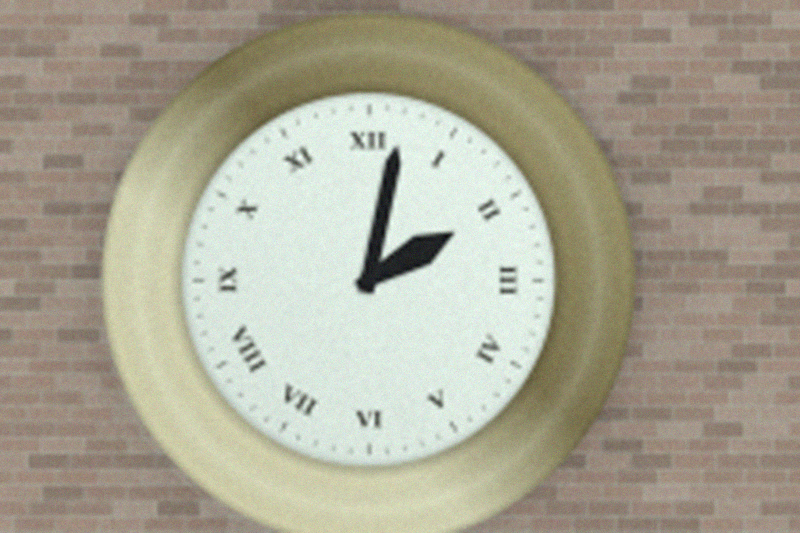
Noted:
**2:02**
